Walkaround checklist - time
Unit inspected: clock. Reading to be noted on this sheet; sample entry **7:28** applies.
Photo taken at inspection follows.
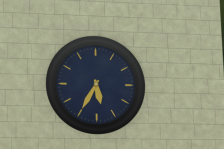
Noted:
**5:35**
